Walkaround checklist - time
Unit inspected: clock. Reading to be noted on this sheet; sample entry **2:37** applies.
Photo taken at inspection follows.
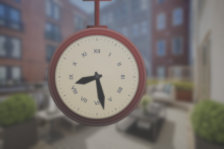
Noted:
**8:28**
